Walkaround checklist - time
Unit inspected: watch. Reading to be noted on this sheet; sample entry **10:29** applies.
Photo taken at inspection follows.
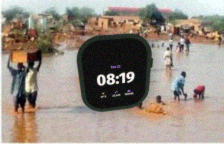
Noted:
**8:19**
